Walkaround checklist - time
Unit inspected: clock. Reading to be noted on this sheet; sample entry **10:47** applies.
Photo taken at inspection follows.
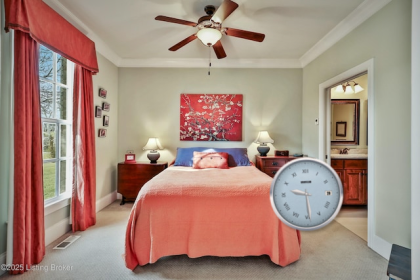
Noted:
**9:29**
